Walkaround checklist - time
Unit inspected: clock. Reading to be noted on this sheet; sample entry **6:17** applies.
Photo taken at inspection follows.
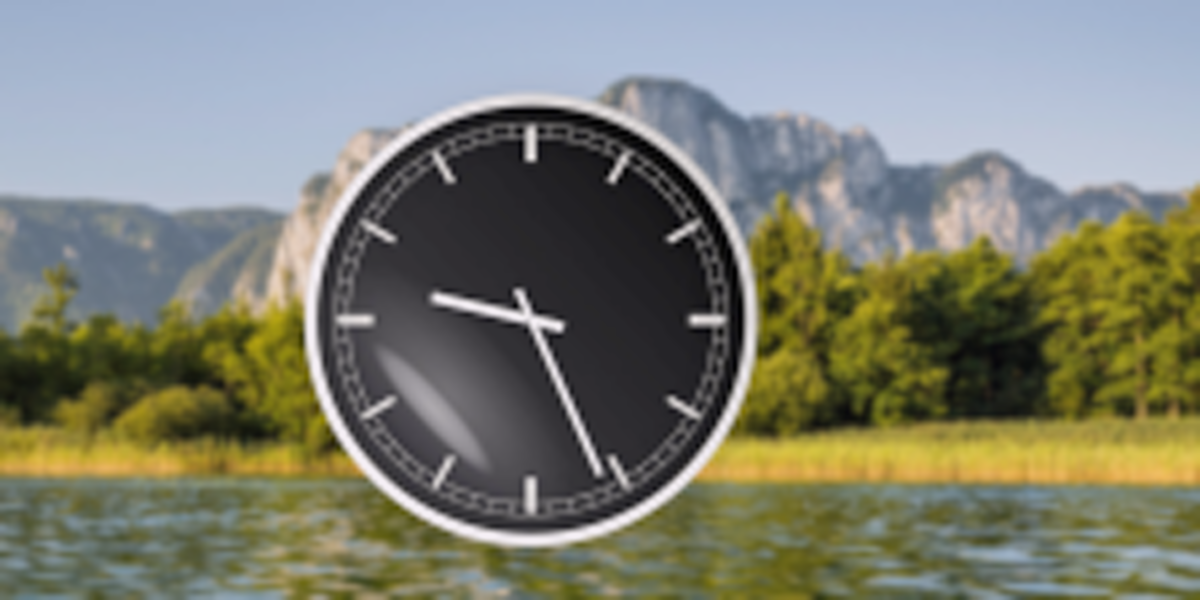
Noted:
**9:26**
